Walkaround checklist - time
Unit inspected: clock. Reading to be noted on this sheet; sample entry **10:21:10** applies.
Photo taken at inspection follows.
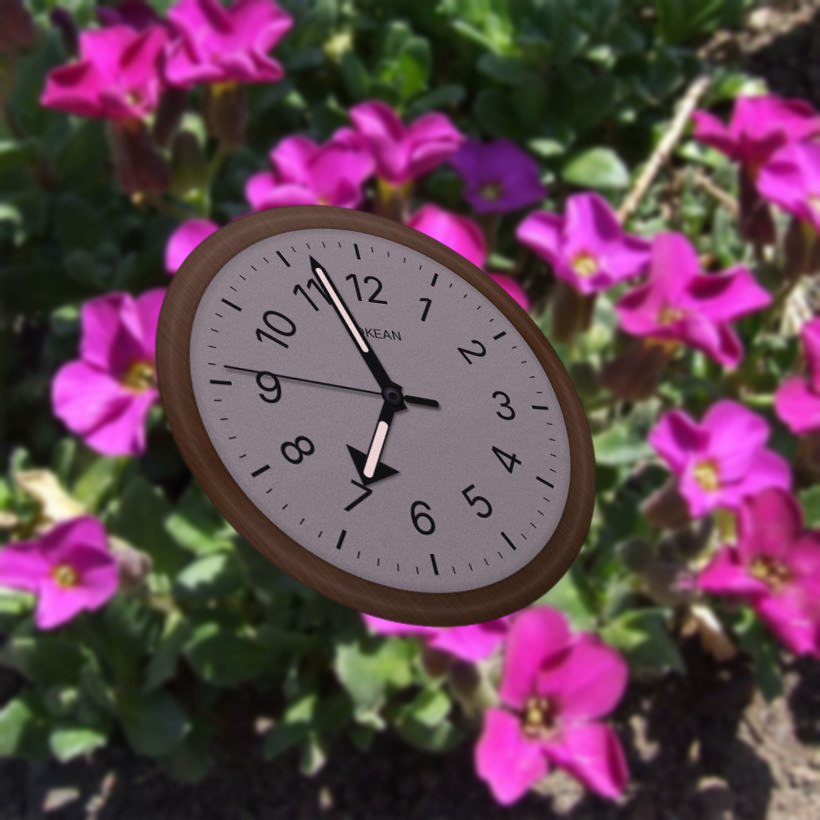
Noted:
**6:56:46**
